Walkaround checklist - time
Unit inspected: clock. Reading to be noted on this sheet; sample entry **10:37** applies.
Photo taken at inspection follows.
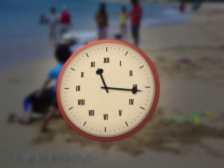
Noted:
**11:16**
